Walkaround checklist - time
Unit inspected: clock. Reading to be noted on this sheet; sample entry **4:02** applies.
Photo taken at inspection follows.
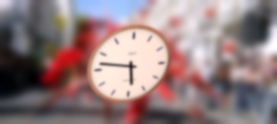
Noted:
**5:47**
